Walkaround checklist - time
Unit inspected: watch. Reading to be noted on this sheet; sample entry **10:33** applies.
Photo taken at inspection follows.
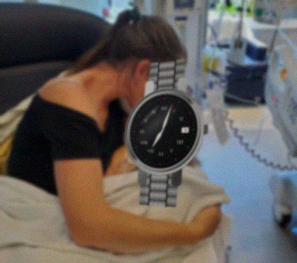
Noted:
**7:03**
